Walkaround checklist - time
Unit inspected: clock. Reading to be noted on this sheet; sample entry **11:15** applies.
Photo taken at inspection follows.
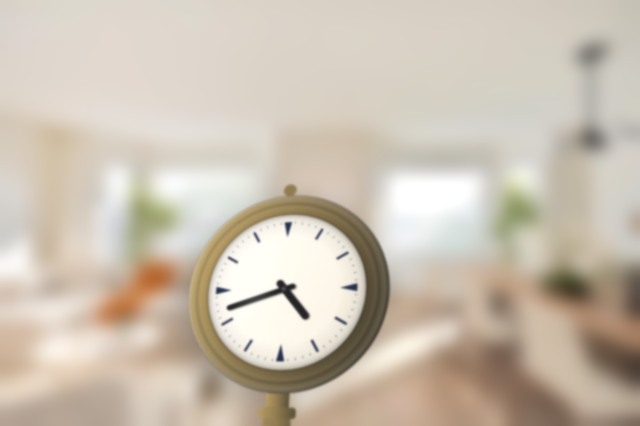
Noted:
**4:42**
